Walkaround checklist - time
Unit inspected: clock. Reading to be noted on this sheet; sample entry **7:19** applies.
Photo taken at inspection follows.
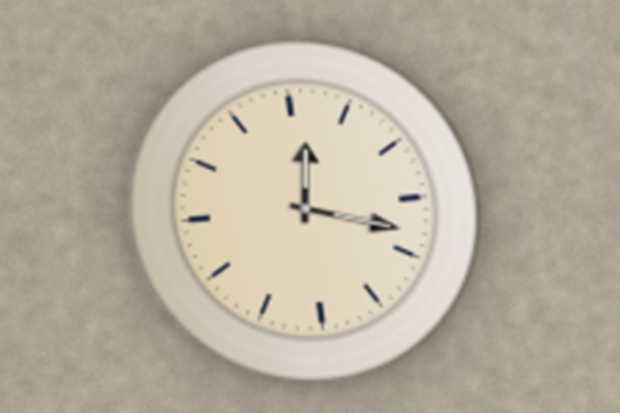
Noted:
**12:18**
